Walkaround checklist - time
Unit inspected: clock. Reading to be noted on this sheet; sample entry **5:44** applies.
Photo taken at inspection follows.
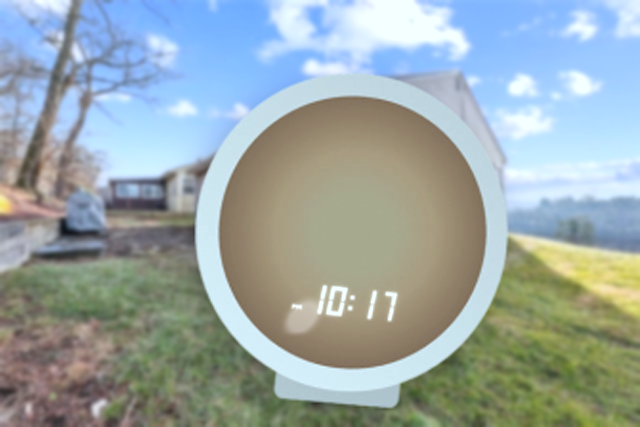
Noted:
**10:17**
